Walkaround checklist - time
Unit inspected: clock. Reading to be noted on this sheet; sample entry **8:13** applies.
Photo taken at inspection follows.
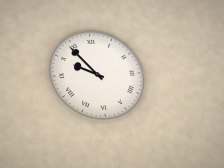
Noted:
**9:54**
